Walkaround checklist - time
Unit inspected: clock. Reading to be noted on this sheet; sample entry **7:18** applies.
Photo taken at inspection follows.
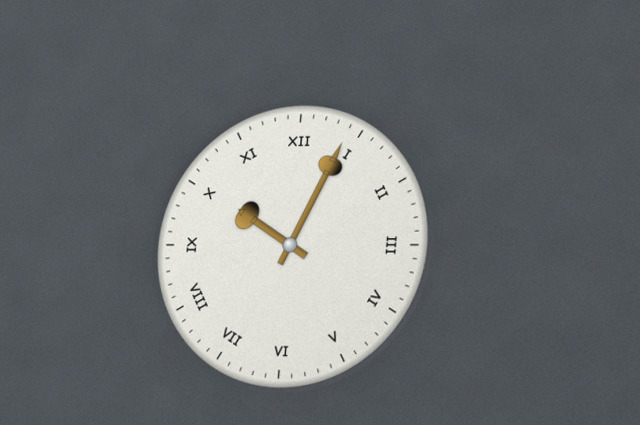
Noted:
**10:04**
